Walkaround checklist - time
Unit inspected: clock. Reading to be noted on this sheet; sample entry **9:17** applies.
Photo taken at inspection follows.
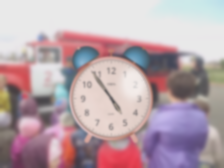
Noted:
**4:54**
